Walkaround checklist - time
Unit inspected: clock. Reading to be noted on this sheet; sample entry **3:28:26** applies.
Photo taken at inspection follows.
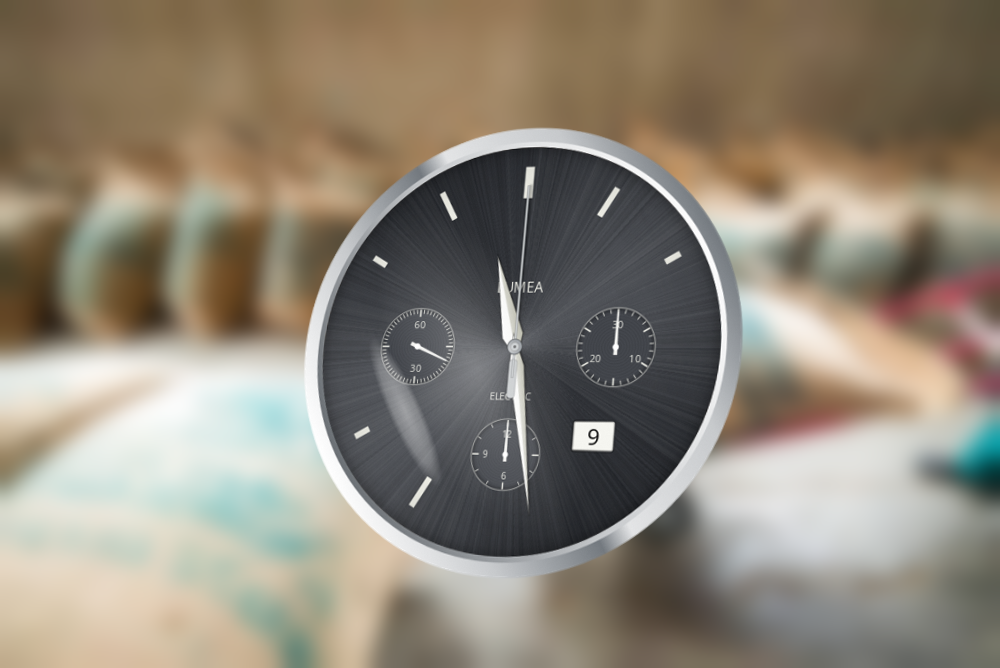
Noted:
**11:28:19**
